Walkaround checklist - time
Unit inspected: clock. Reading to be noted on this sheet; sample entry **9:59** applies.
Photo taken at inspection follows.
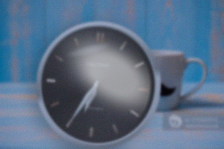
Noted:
**6:35**
